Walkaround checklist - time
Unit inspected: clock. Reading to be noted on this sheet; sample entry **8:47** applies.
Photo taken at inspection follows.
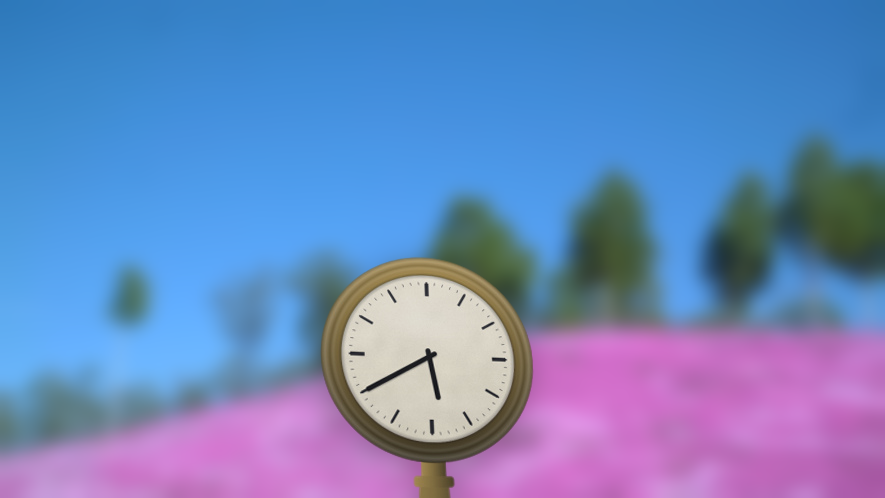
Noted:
**5:40**
